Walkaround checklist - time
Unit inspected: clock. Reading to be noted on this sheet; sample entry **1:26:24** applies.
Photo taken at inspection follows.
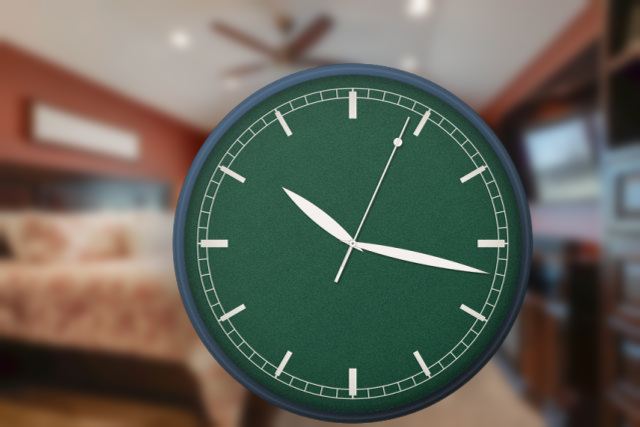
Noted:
**10:17:04**
